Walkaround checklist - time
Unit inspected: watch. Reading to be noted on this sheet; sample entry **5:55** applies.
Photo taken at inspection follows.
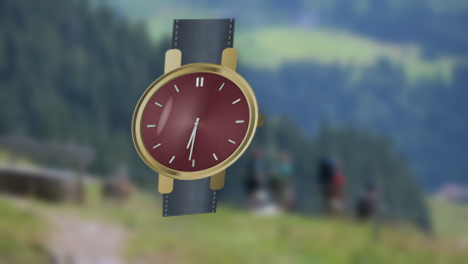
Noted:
**6:31**
